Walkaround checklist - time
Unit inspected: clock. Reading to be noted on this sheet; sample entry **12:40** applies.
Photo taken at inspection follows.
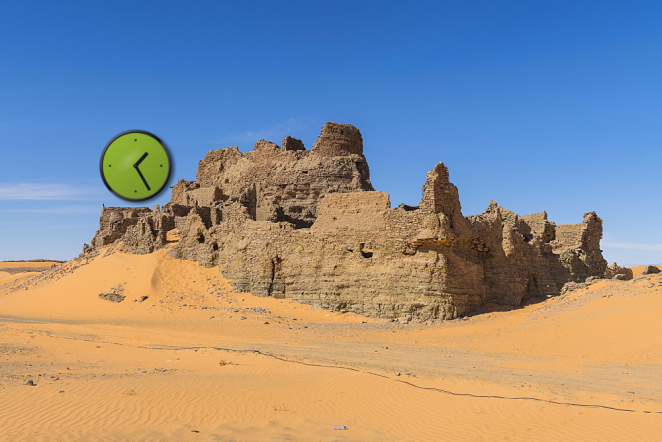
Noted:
**1:25**
